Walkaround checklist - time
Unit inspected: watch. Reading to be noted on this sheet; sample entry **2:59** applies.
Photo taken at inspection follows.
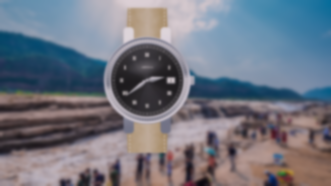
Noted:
**2:39**
